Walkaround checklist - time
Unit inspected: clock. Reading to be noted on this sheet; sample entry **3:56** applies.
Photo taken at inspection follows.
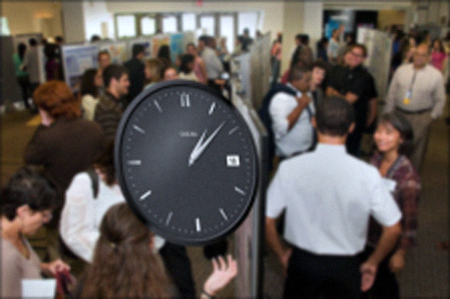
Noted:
**1:08**
